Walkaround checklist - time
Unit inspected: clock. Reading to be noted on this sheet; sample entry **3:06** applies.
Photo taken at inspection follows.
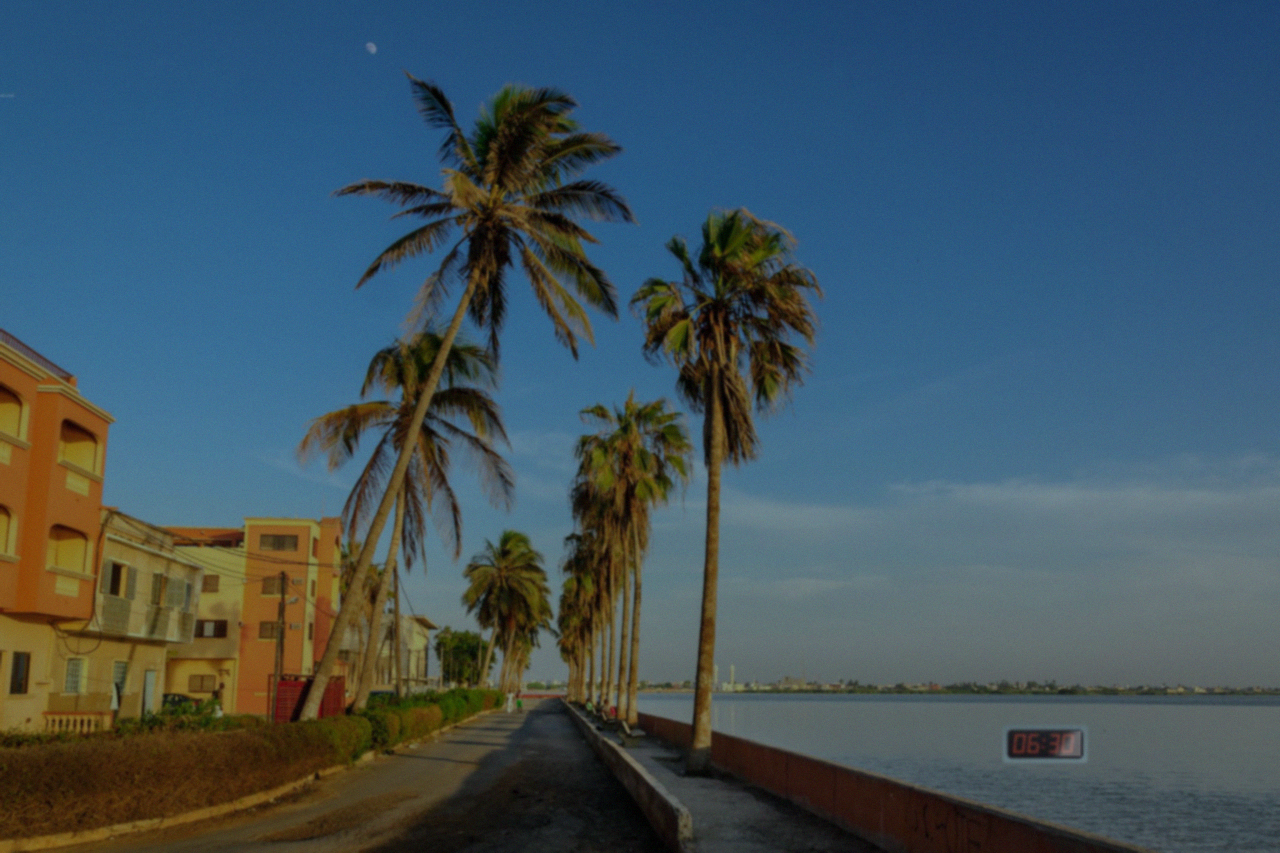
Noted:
**6:30**
